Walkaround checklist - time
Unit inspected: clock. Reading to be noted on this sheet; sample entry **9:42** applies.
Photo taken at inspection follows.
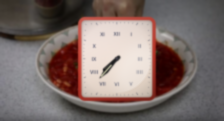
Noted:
**7:37**
